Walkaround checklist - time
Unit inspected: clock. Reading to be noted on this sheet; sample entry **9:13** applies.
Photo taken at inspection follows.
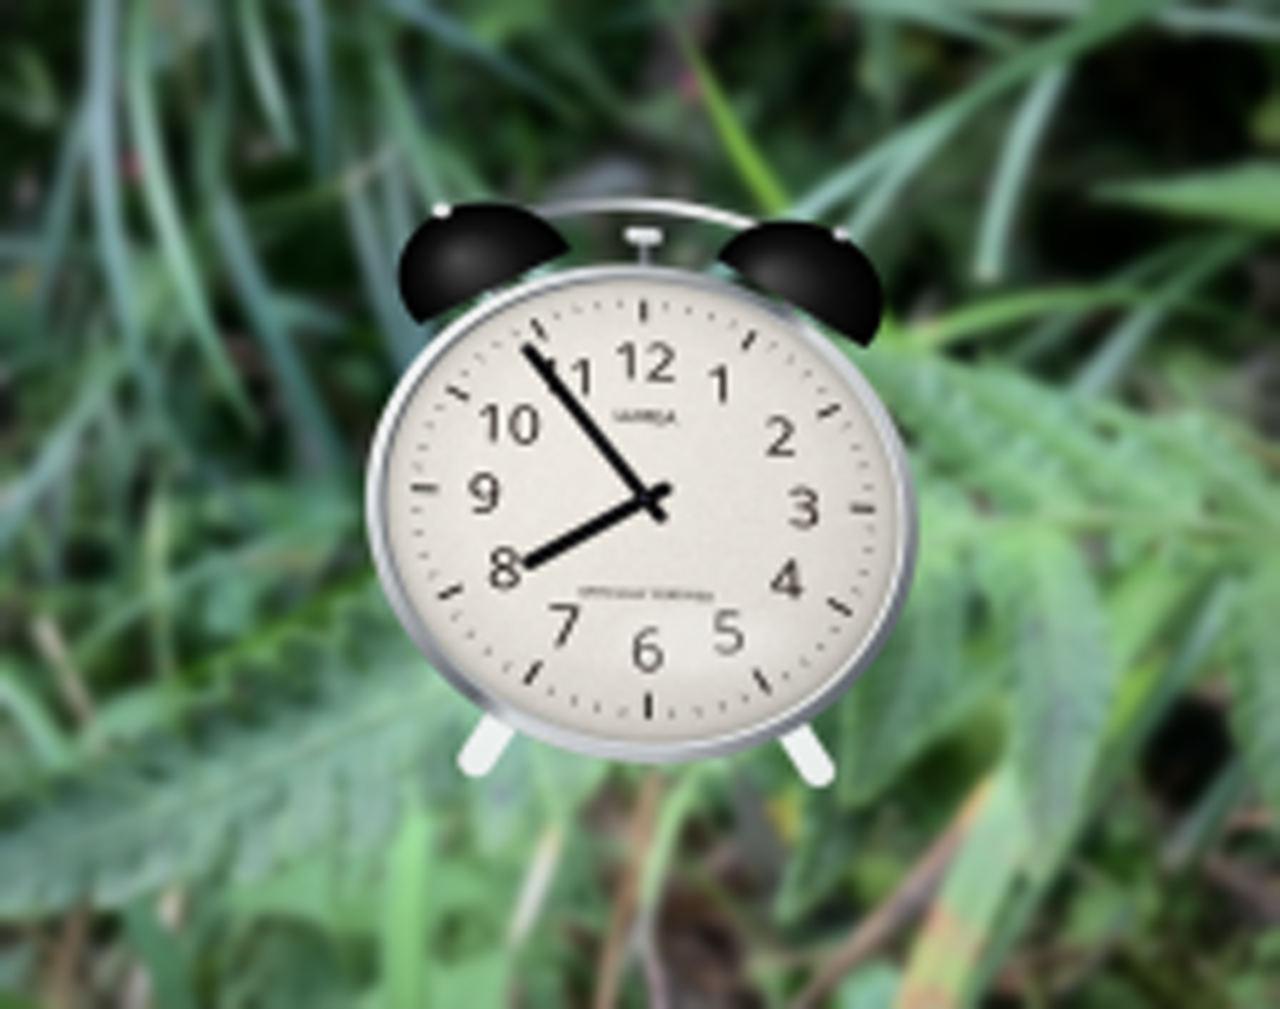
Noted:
**7:54**
